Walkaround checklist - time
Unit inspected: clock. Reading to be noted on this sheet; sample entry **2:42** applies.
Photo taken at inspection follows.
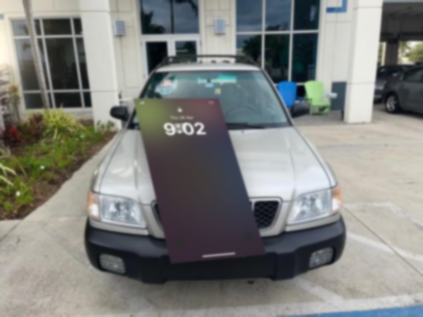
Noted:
**9:02**
